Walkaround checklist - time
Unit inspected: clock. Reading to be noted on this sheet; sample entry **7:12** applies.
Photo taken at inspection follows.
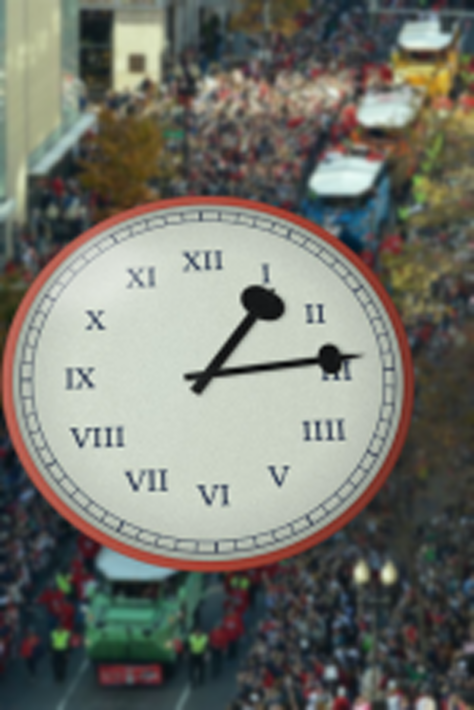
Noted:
**1:14**
